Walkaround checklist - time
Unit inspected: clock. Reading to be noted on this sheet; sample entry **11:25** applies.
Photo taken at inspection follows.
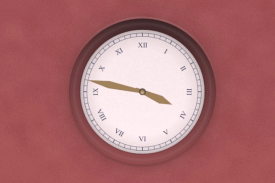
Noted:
**3:47**
